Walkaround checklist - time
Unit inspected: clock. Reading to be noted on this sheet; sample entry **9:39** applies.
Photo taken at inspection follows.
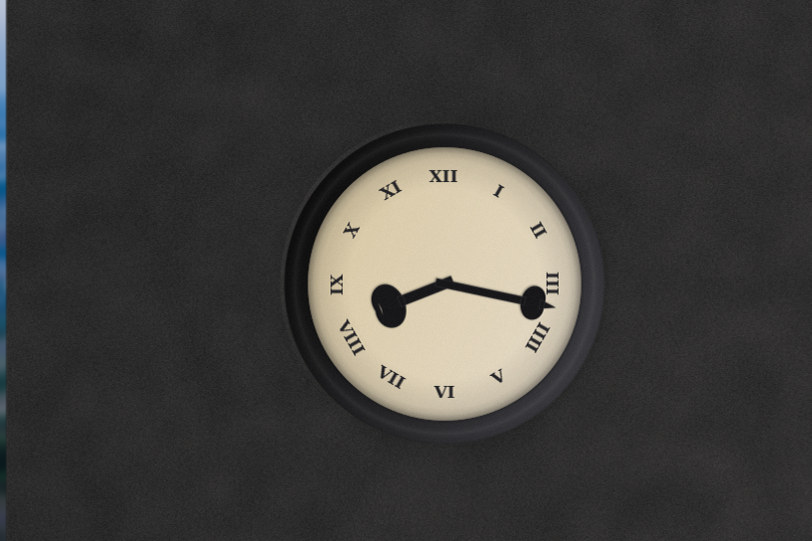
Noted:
**8:17**
